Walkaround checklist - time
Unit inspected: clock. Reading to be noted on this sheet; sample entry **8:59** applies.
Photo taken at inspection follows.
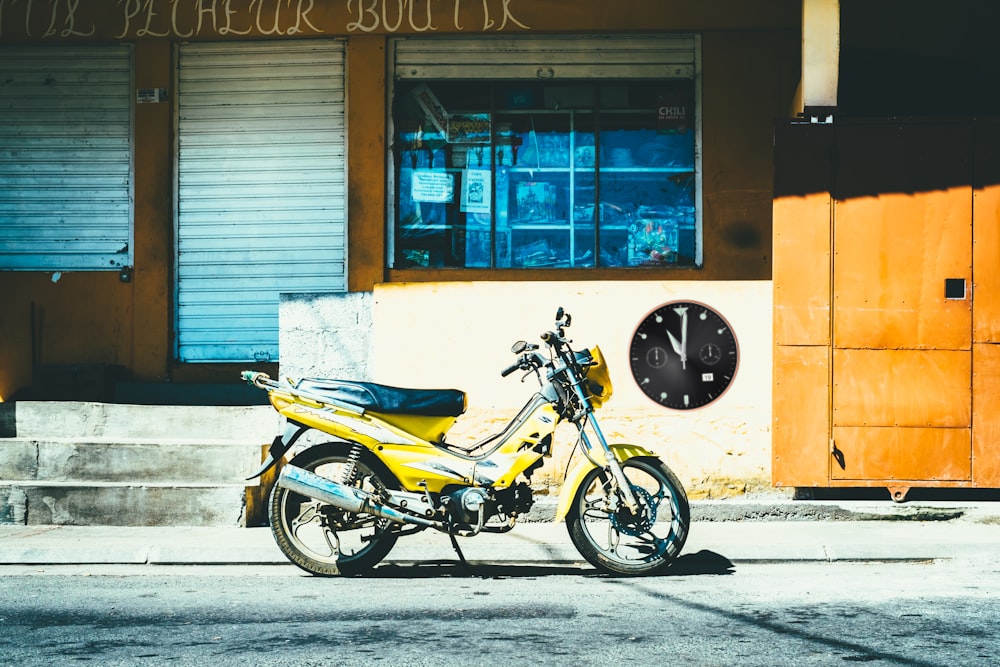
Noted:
**11:01**
